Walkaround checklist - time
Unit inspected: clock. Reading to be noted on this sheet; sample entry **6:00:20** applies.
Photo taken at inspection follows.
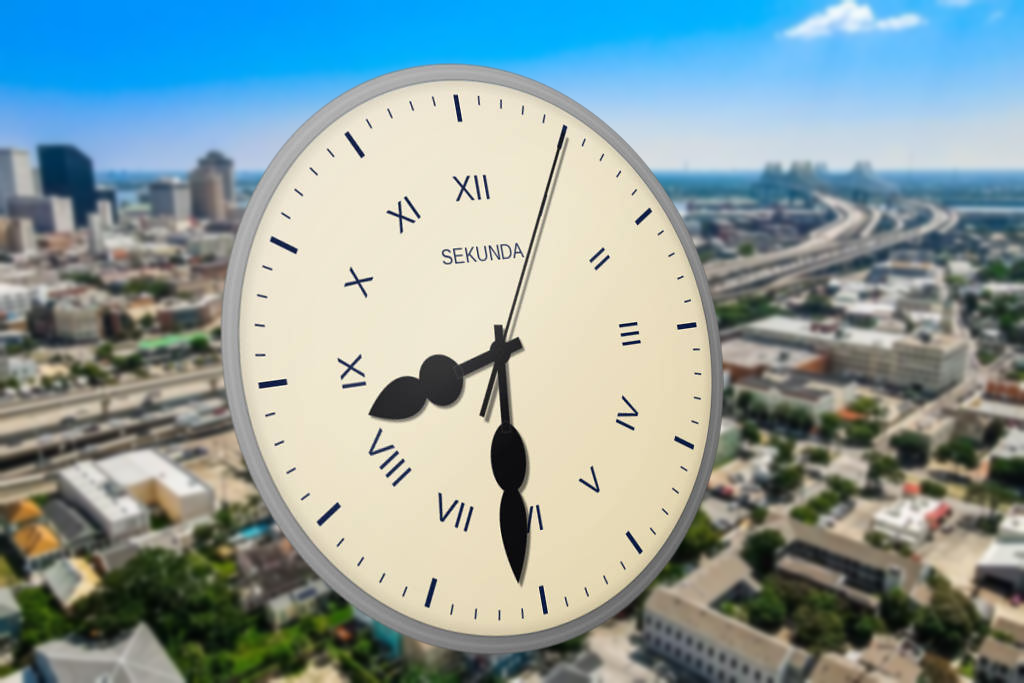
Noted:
**8:31:05**
